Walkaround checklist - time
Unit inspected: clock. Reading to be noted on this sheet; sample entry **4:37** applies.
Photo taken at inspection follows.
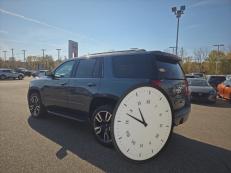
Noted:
**10:48**
